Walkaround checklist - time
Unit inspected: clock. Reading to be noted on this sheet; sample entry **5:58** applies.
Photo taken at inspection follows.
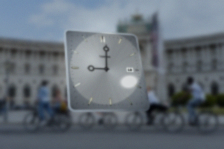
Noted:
**9:01**
